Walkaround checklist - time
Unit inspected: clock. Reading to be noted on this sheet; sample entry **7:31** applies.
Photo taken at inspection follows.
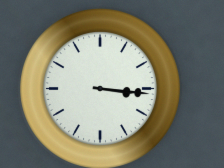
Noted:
**3:16**
